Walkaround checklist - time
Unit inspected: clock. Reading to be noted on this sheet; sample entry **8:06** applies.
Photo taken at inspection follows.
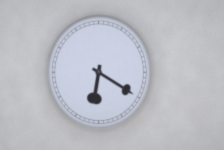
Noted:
**6:20**
